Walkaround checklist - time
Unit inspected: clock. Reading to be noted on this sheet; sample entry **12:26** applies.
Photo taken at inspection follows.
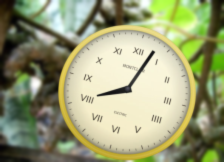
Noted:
**8:03**
